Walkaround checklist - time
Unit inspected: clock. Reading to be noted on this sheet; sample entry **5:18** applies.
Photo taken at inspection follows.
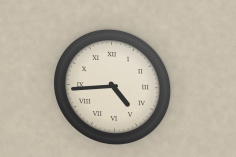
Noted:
**4:44**
